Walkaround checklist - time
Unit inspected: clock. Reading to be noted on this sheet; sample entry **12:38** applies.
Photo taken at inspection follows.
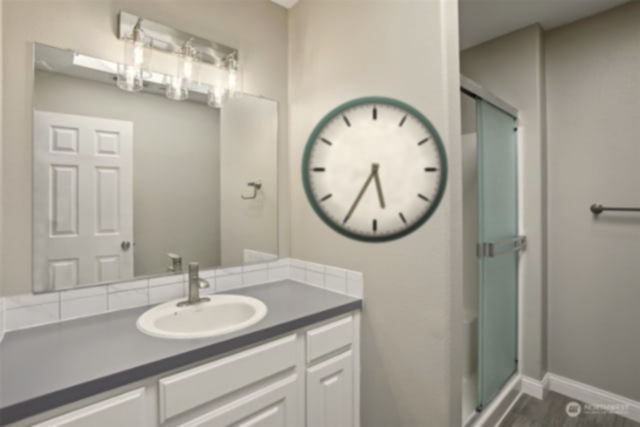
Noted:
**5:35**
